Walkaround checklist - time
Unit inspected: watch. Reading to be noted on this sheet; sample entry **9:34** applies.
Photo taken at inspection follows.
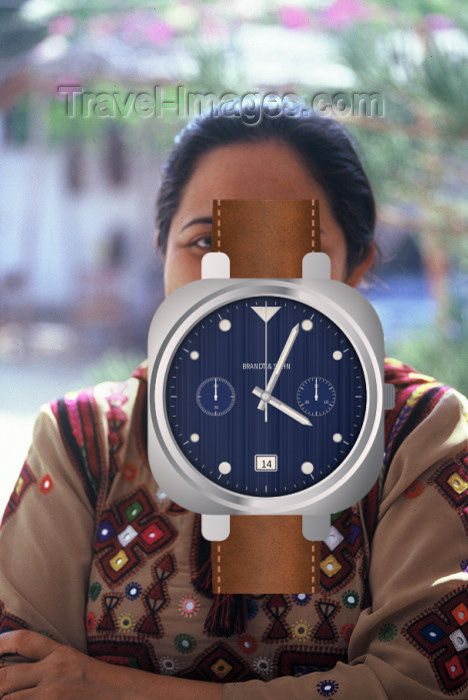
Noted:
**4:04**
